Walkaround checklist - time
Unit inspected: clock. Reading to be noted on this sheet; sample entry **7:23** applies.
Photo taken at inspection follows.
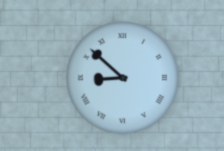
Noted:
**8:52**
